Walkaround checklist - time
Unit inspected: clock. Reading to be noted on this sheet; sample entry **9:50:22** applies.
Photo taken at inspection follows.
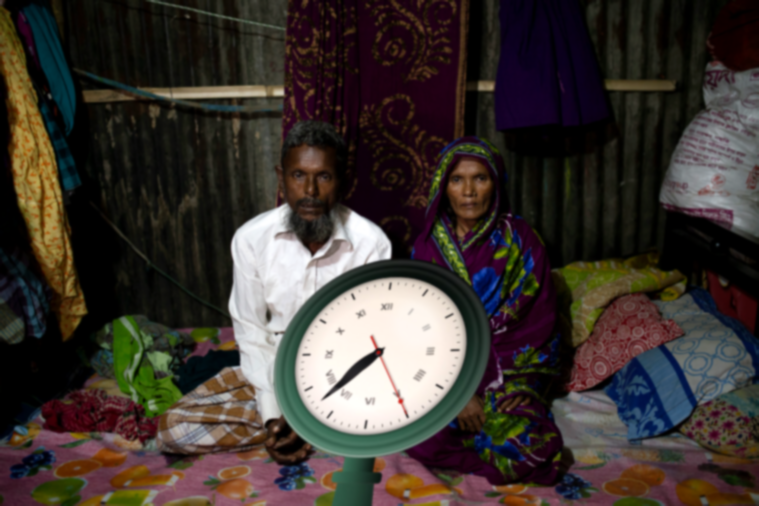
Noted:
**7:37:25**
